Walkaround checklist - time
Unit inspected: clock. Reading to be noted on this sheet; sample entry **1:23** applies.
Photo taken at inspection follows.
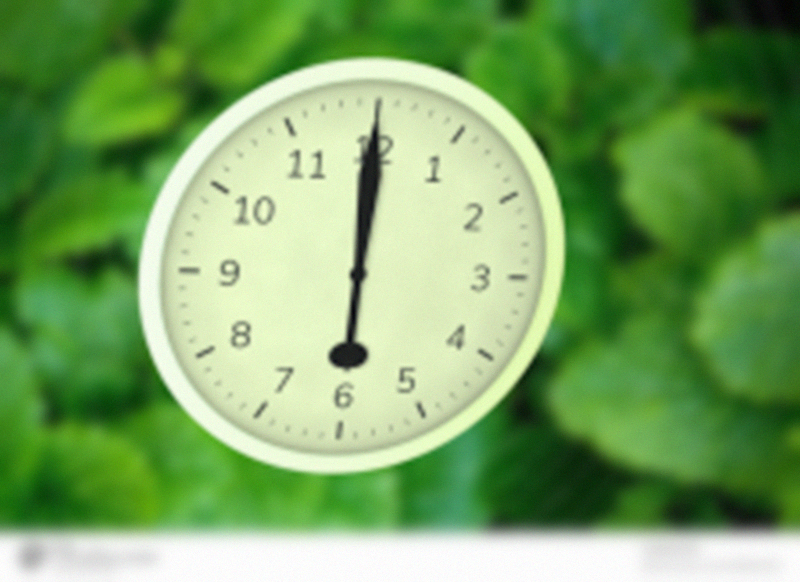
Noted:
**6:00**
